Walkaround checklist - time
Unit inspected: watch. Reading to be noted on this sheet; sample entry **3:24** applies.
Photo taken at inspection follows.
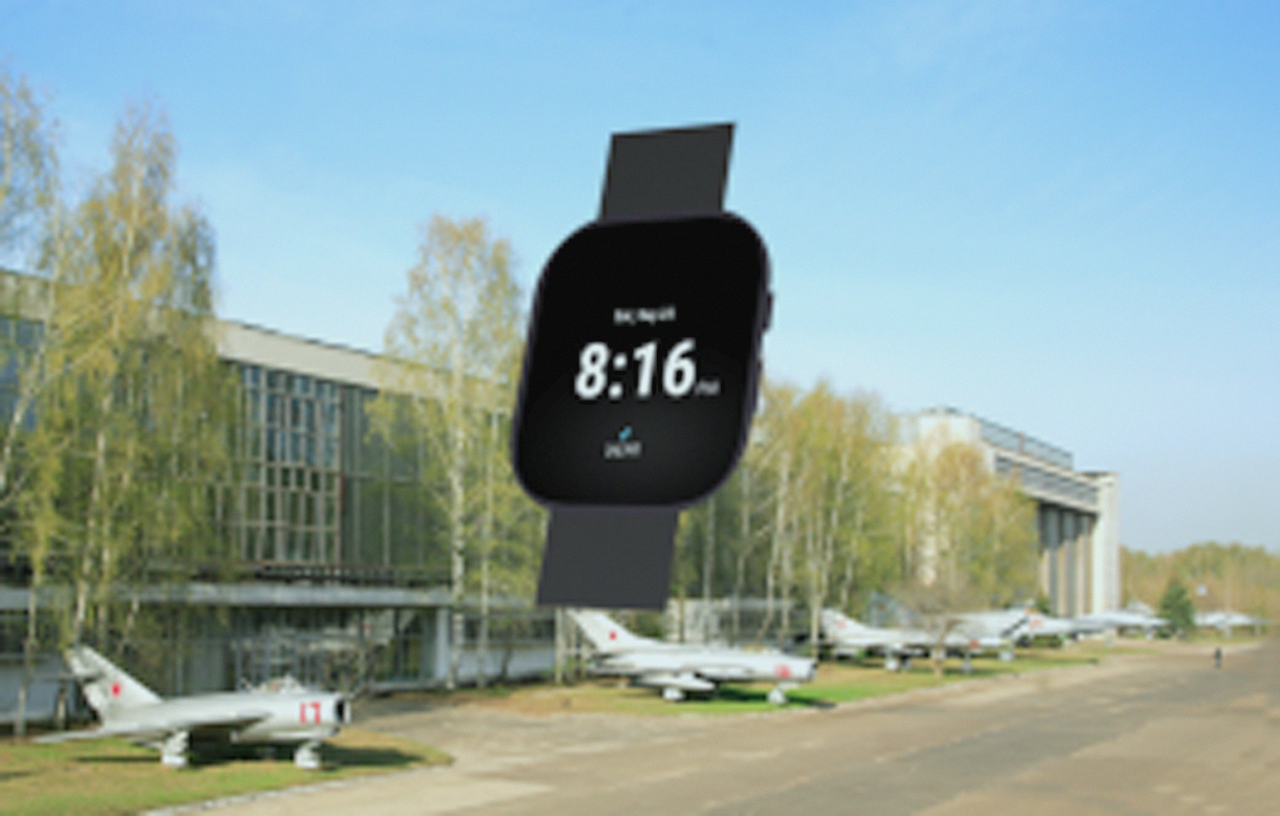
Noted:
**8:16**
